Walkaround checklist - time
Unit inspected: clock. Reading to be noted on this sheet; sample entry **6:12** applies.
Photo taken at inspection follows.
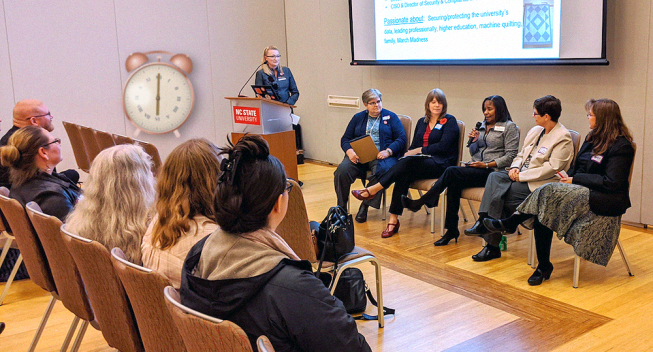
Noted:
**6:00**
